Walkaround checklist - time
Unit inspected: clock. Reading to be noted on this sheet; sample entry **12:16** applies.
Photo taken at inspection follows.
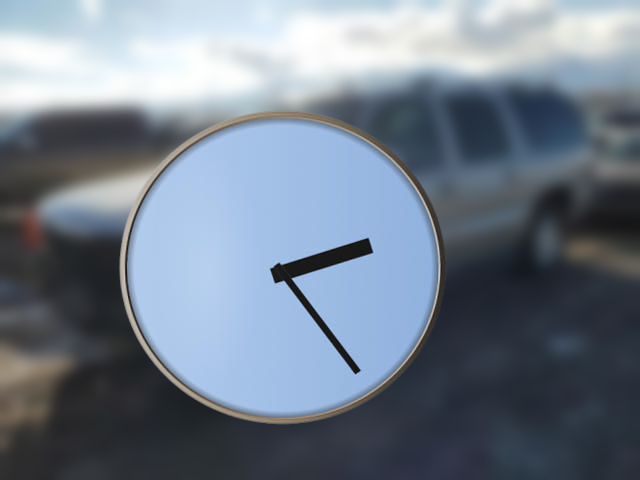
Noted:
**2:24**
